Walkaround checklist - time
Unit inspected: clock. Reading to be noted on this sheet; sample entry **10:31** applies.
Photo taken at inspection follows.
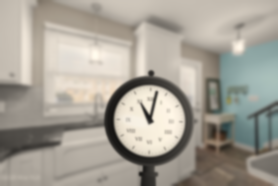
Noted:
**11:02**
